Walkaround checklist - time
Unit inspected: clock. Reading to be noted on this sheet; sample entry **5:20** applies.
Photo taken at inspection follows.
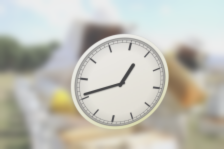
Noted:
**12:41**
